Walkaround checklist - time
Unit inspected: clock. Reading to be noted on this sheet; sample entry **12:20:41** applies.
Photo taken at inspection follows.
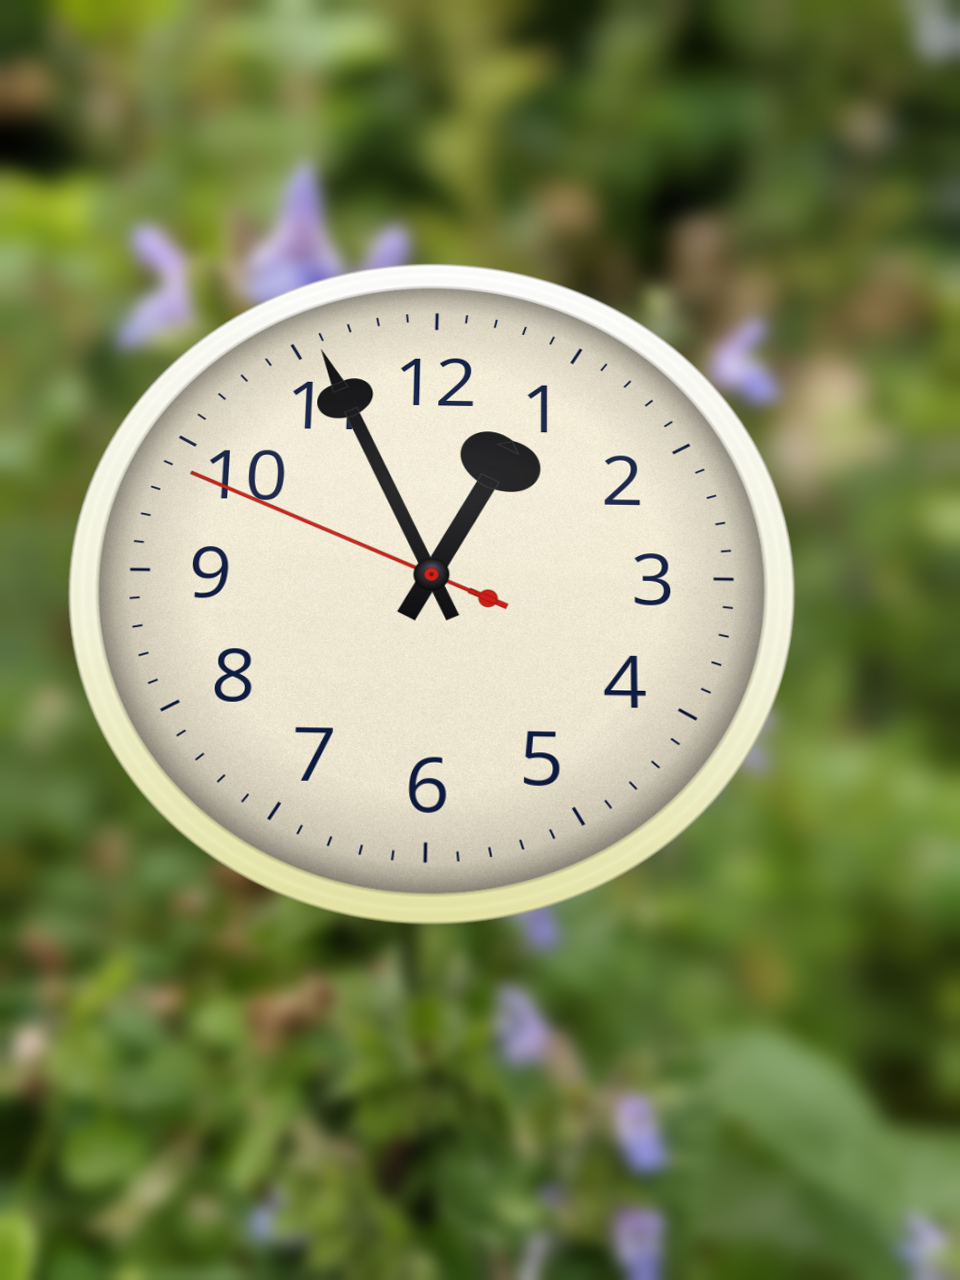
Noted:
**12:55:49**
